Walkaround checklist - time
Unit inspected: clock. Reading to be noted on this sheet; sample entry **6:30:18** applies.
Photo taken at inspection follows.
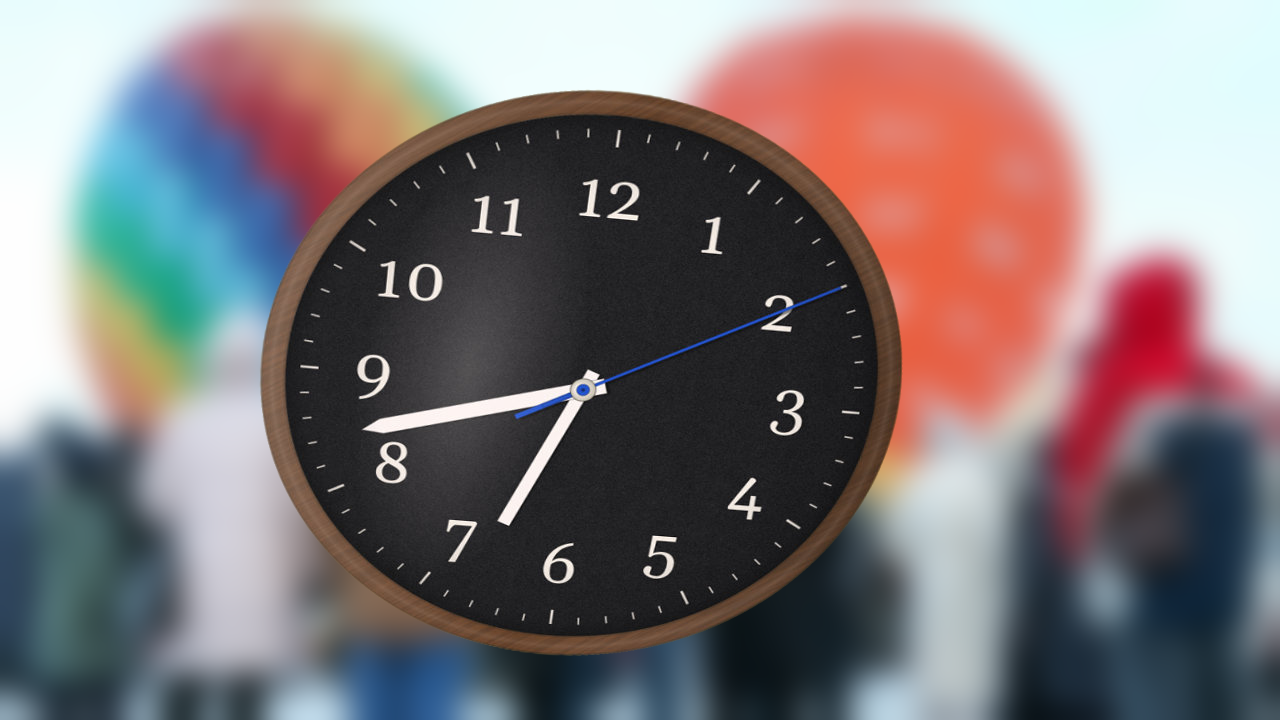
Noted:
**6:42:10**
